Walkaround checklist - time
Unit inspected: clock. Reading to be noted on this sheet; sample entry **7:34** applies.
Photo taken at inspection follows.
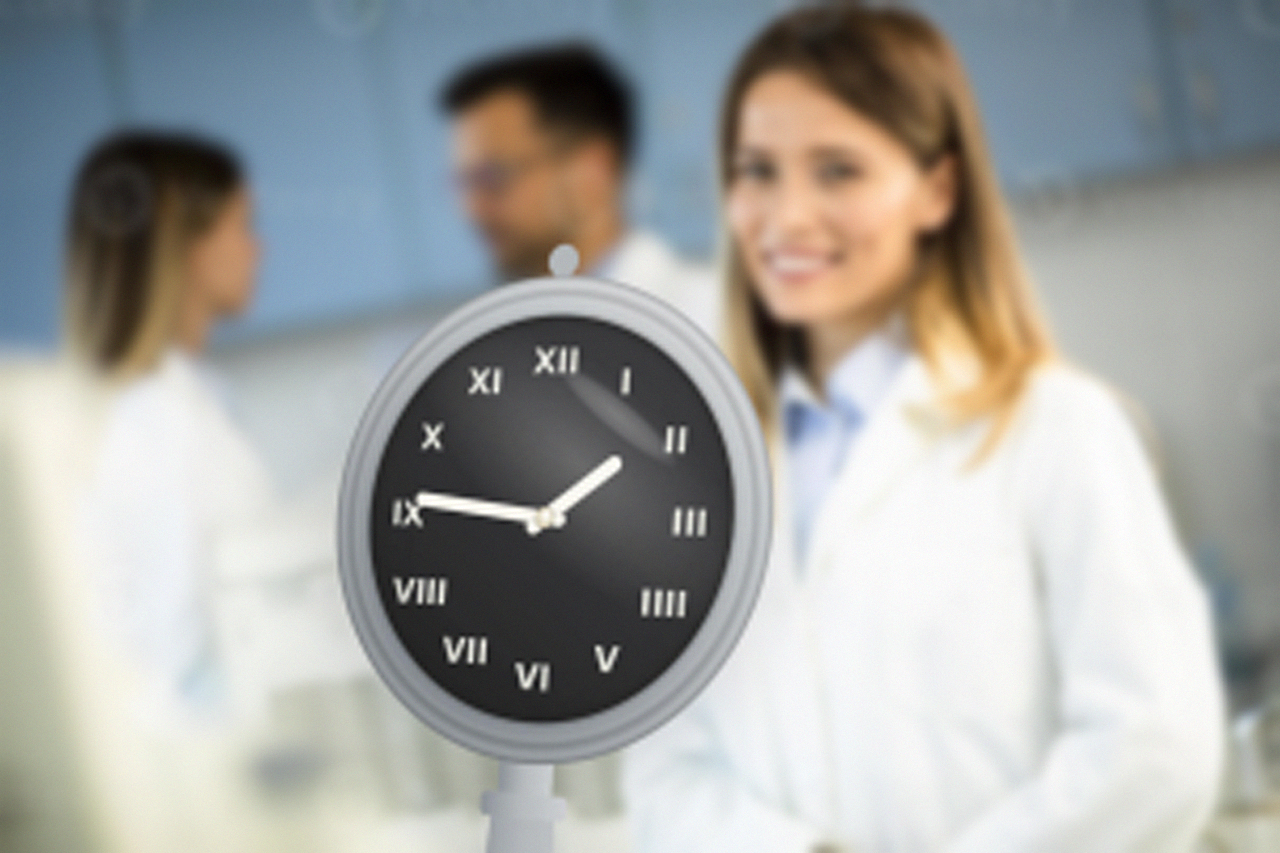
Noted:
**1:46**
